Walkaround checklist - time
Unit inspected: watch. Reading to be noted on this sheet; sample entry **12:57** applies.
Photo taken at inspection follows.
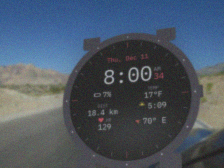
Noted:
**8:00**
